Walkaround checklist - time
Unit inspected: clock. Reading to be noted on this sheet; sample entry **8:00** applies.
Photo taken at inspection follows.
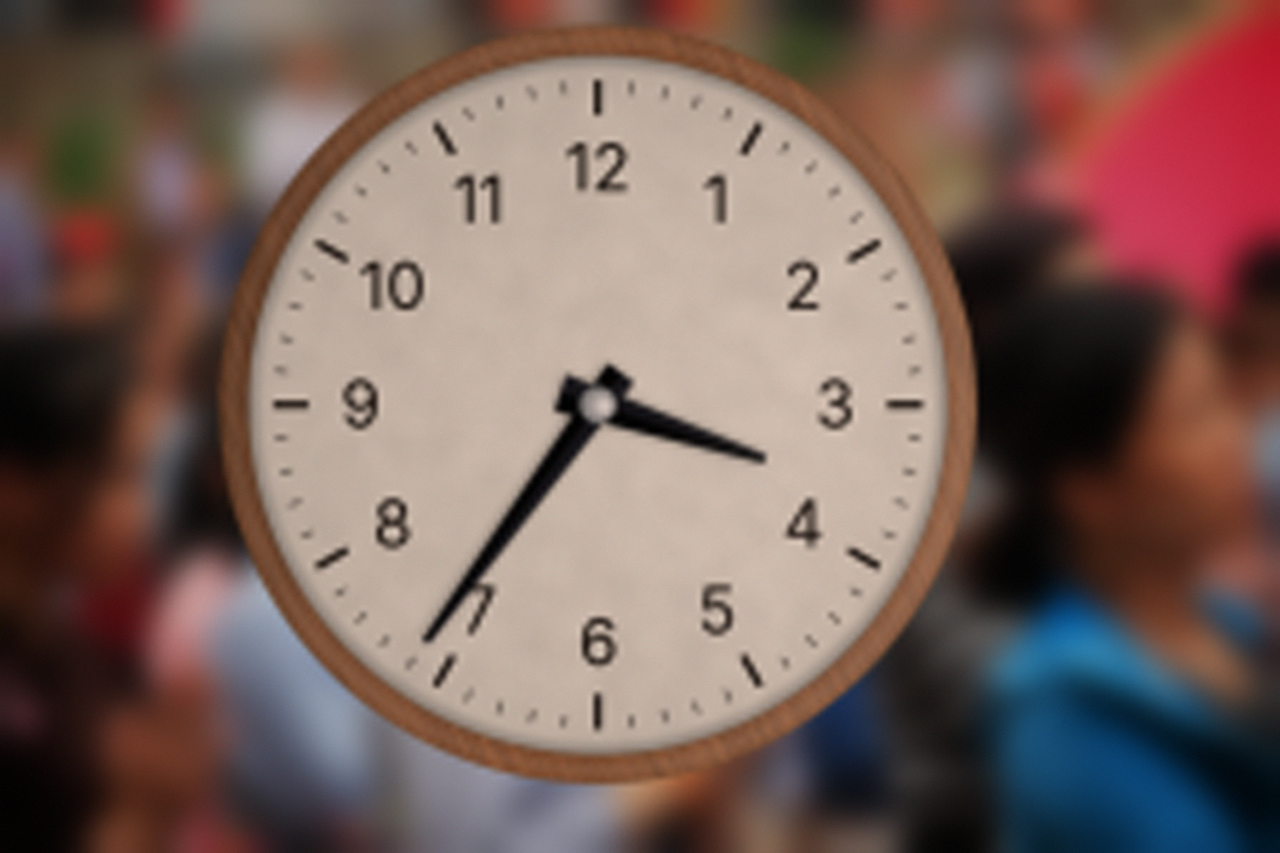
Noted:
**3:36**
